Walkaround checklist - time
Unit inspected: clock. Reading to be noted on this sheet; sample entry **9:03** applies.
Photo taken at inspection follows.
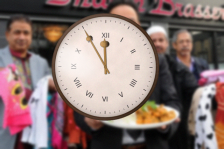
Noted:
**11:55**
